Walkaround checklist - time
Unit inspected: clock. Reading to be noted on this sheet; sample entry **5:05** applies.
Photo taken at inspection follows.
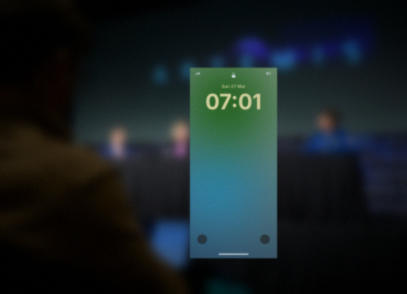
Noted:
**7:01**
